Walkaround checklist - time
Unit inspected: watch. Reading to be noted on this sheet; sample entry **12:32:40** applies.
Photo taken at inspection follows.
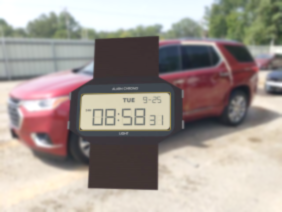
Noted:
**8:58:31**
